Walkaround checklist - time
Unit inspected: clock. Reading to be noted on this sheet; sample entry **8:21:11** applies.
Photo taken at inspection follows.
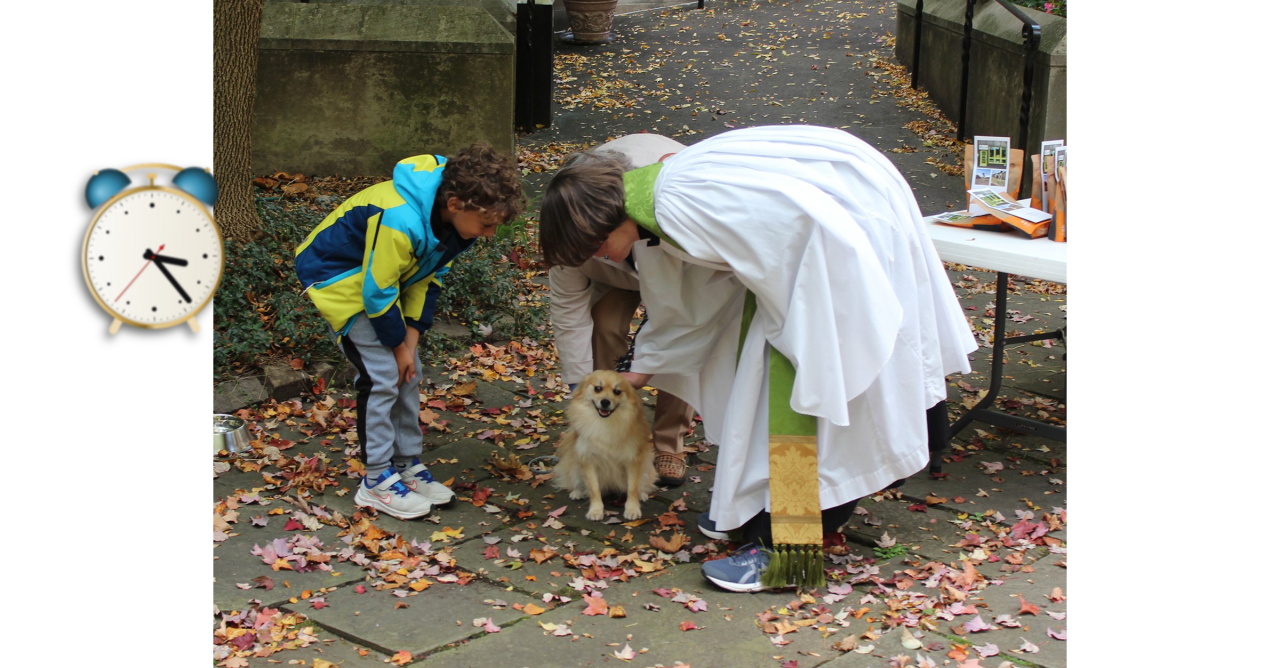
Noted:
**3:23:37**
